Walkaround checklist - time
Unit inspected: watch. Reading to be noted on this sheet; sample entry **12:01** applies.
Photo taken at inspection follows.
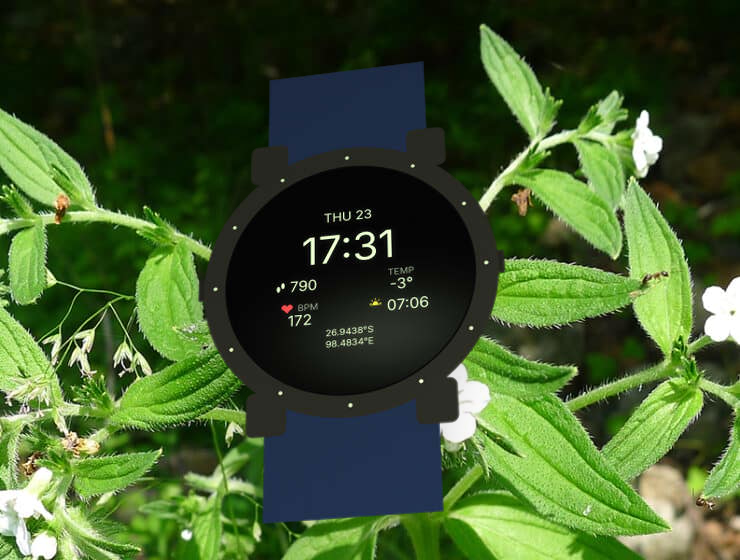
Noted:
**17:31**
